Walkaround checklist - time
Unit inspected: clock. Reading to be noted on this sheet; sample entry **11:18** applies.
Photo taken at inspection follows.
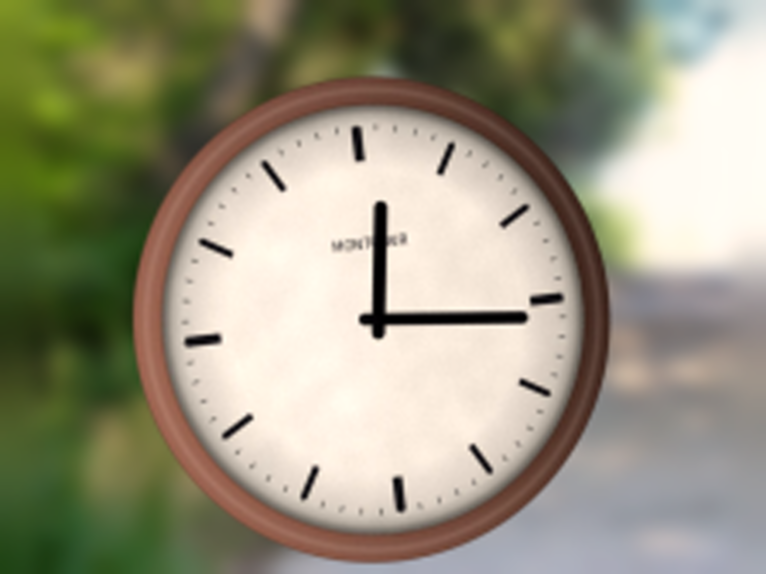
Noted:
**12:16**
